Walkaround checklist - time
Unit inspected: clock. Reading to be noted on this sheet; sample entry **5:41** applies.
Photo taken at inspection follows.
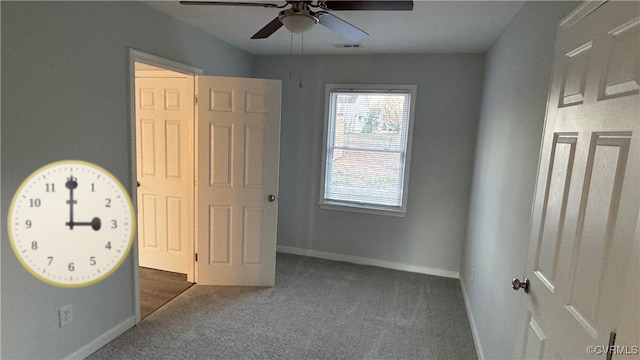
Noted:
**3:00**
